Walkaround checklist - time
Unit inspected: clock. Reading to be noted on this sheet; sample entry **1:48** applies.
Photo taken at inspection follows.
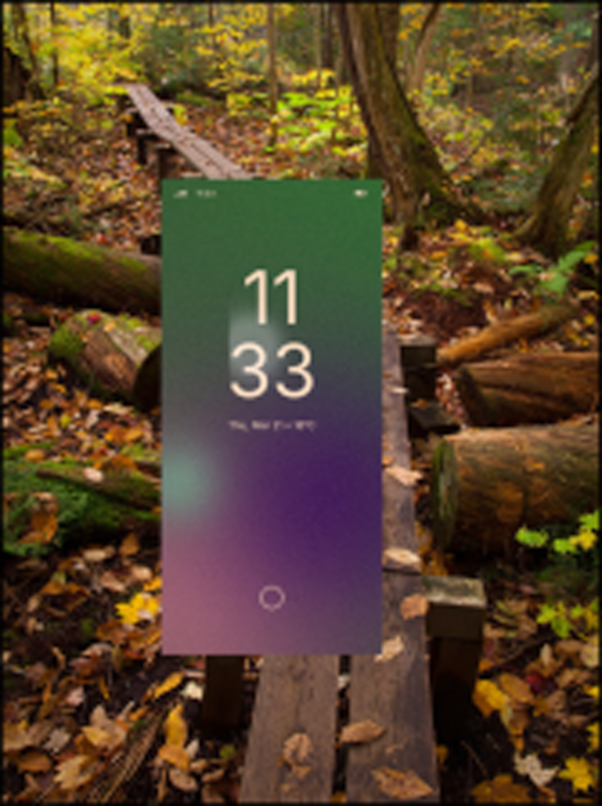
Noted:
**11:33**
